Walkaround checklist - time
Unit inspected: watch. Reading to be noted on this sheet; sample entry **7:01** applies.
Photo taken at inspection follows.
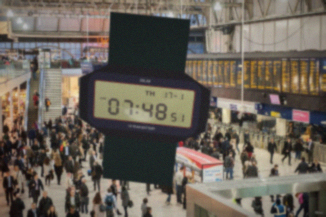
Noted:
**7:48**
